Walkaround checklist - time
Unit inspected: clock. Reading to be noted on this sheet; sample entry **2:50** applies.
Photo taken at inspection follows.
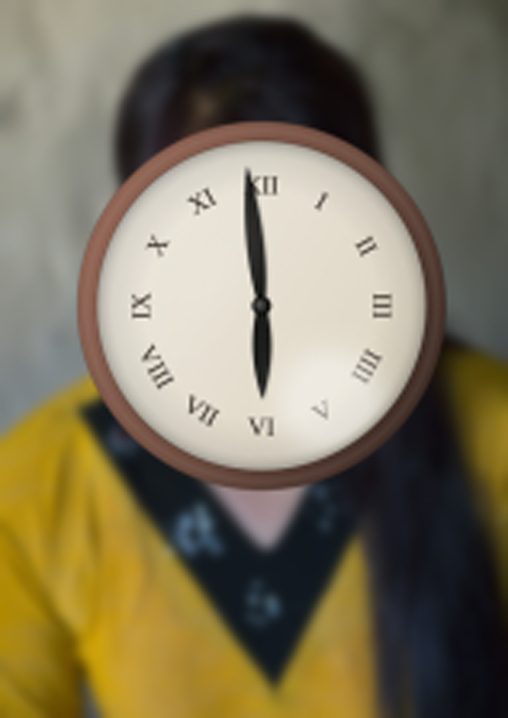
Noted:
**5:59**
